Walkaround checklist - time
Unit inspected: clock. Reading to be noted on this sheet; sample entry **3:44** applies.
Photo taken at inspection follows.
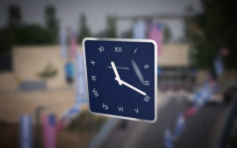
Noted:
**11:19**
